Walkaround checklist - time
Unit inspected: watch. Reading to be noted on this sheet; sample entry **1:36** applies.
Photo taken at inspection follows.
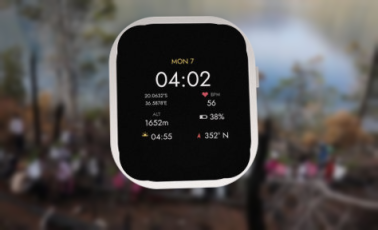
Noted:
**4:02**
